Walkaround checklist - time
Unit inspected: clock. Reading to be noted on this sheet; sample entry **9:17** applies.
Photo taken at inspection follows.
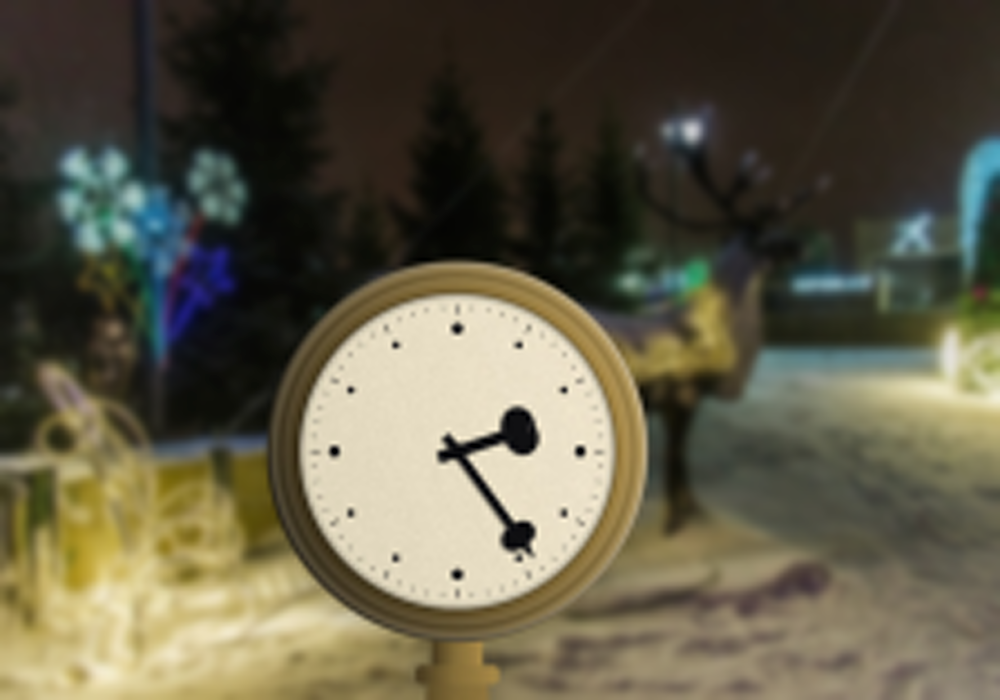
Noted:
**2:24**
